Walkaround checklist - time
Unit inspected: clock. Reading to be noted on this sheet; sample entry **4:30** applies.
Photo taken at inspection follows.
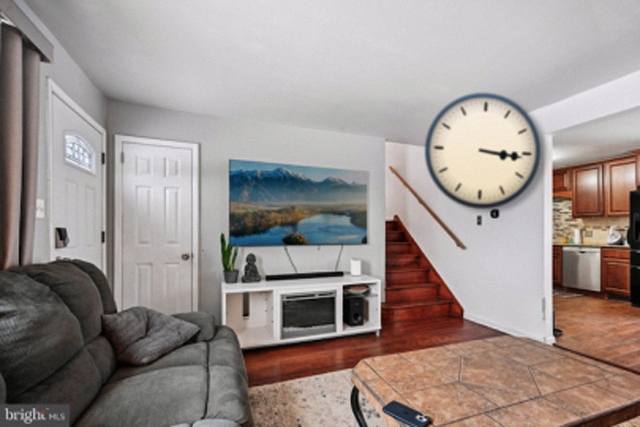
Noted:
**3:16**
